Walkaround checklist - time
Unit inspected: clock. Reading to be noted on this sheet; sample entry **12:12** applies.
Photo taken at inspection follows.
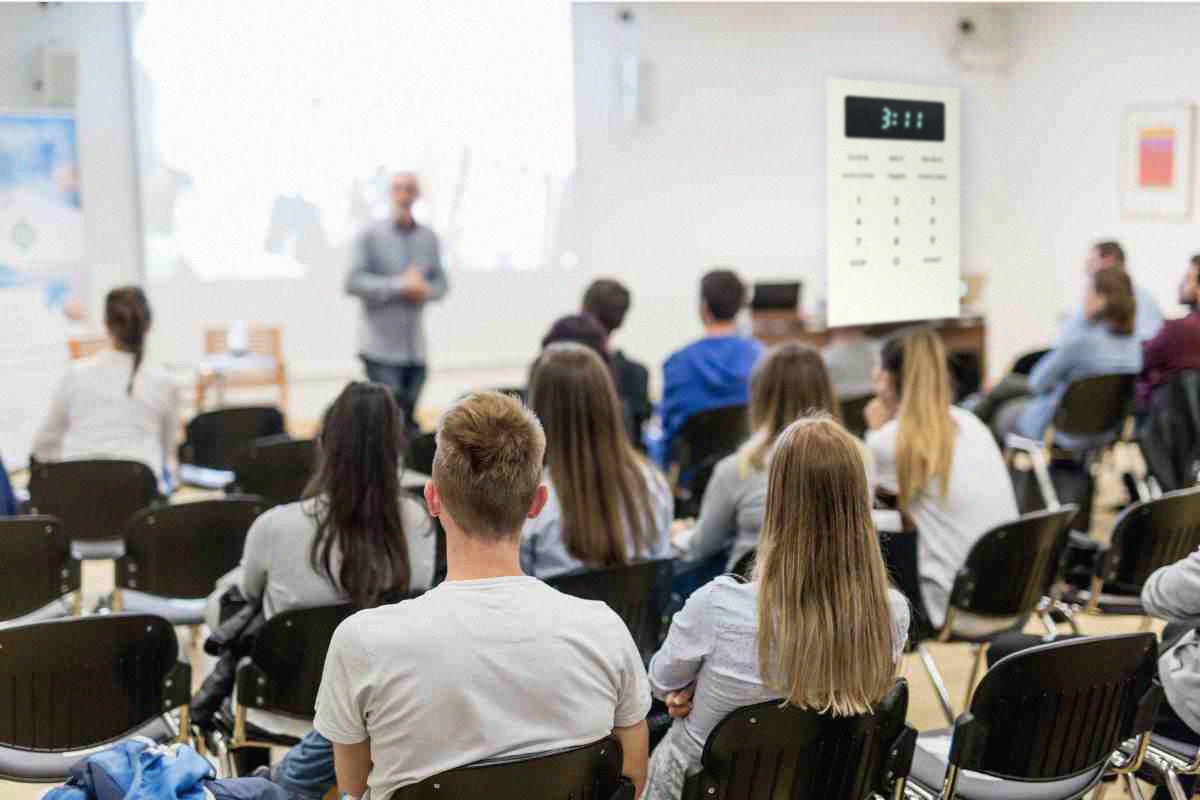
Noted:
**3:11**
